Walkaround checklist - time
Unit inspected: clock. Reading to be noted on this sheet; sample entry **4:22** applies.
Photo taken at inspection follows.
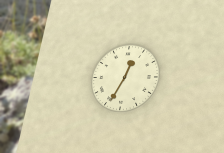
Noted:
**12:34**
